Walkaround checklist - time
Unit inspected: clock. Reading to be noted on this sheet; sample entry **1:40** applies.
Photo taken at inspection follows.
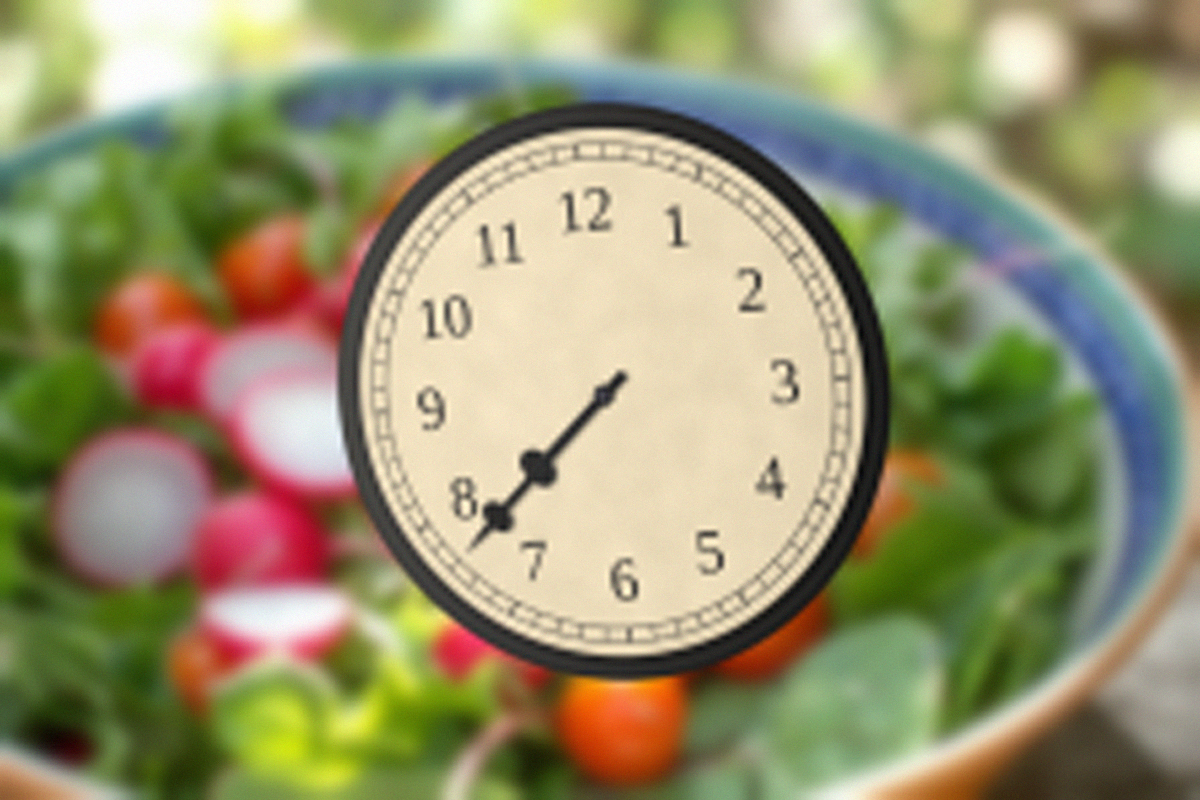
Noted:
**7:38**
